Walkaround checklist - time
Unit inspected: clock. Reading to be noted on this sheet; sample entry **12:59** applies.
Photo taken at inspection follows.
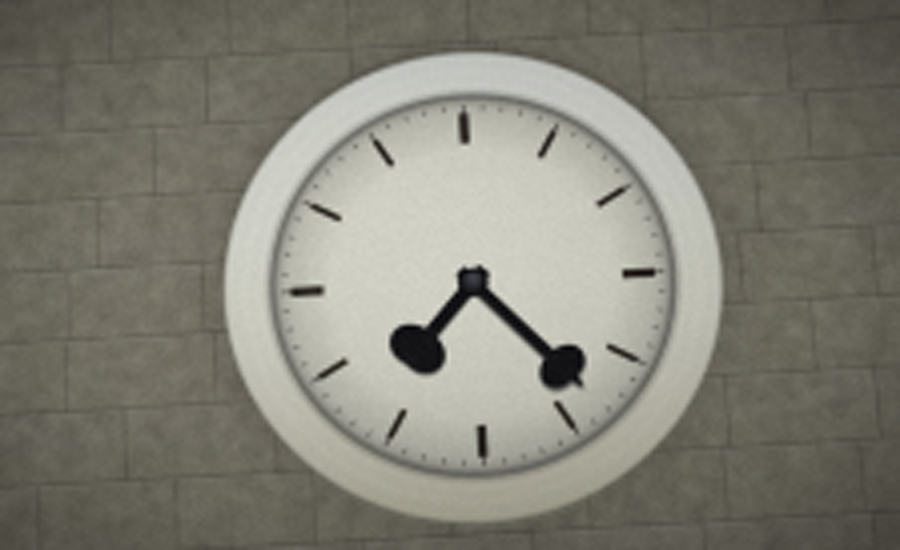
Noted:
**7:23**
